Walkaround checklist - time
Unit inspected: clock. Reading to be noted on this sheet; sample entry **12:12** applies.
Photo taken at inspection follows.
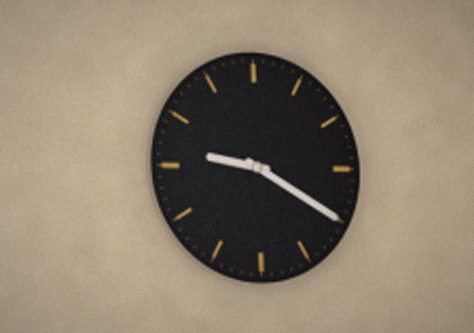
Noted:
**9:20**
